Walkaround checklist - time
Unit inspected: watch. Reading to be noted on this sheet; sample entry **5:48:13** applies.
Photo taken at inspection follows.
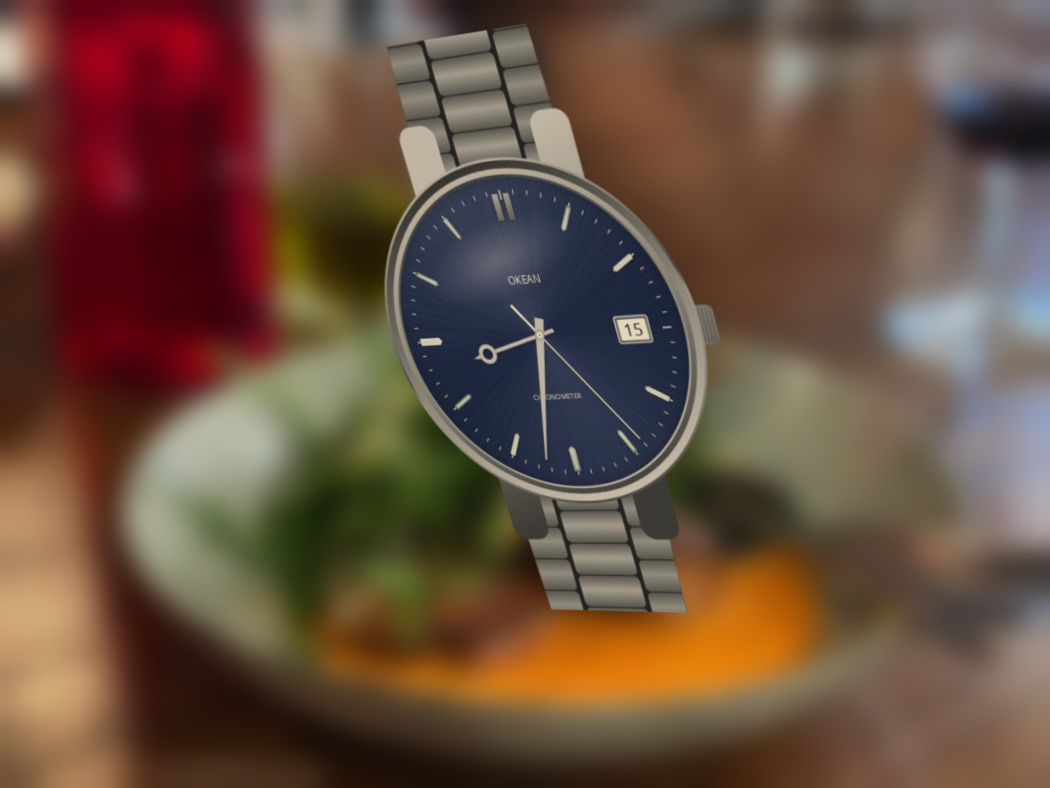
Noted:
**8:32:24**
